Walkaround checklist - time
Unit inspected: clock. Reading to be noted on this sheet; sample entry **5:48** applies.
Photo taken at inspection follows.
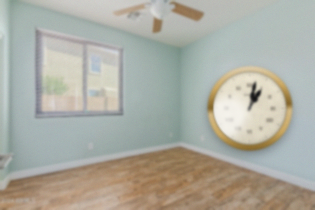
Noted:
**1:02**
